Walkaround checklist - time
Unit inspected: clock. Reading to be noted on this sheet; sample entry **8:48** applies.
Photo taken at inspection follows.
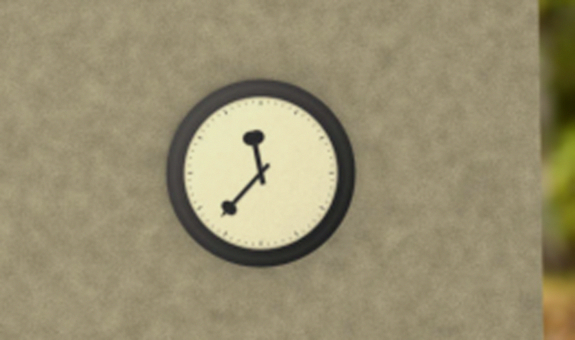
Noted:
**11:37**
